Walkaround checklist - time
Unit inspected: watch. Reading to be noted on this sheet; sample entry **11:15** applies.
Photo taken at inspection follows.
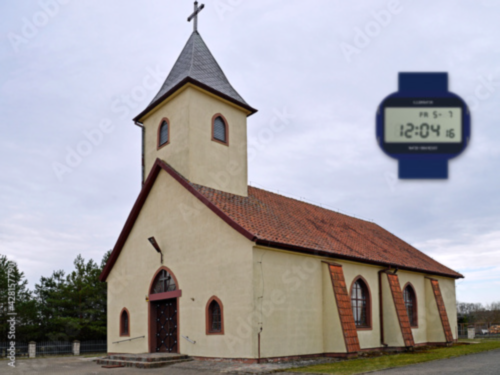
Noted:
**12:04**
